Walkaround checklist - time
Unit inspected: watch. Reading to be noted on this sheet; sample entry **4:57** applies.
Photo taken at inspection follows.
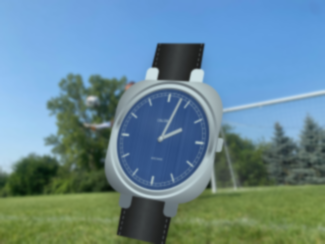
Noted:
**2:03**
